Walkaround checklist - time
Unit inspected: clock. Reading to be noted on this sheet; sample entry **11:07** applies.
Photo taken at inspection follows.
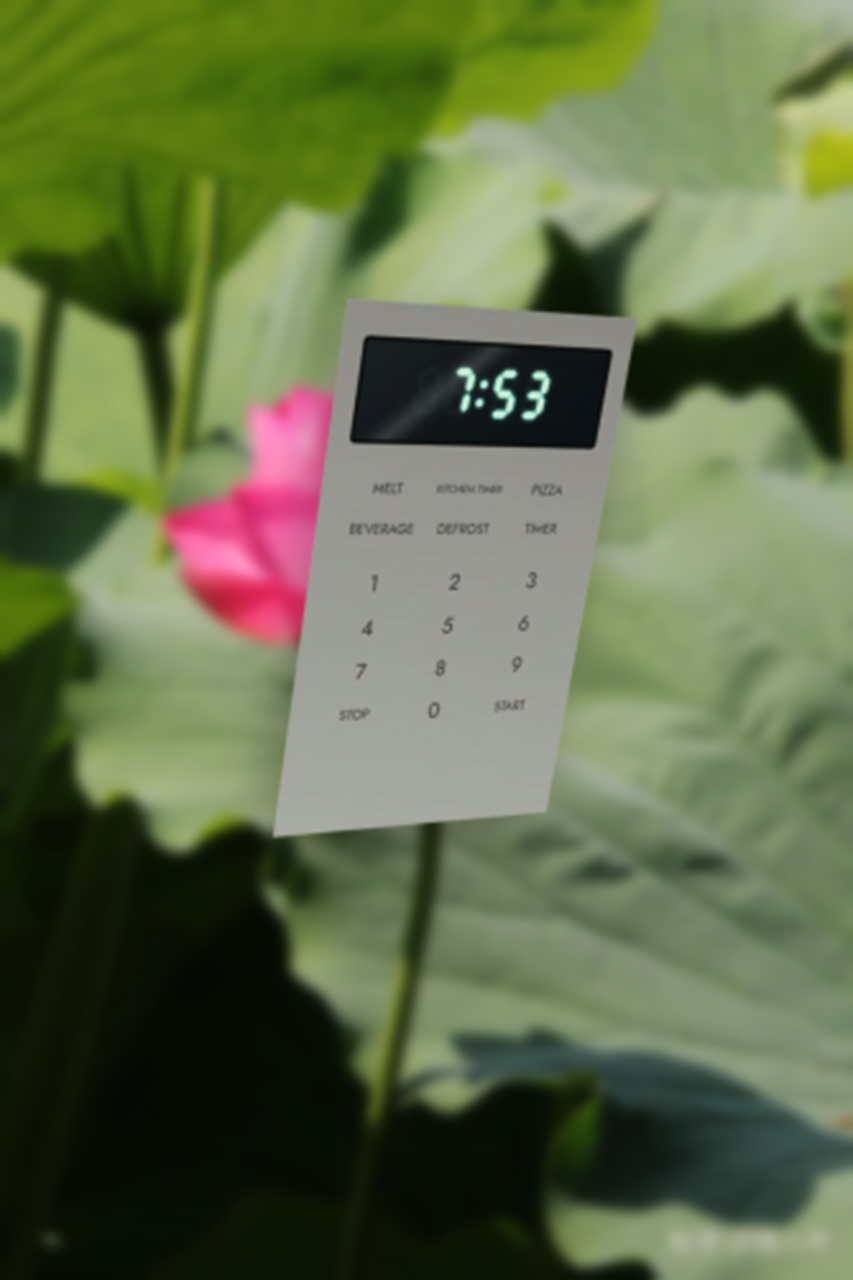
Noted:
**7:53**
